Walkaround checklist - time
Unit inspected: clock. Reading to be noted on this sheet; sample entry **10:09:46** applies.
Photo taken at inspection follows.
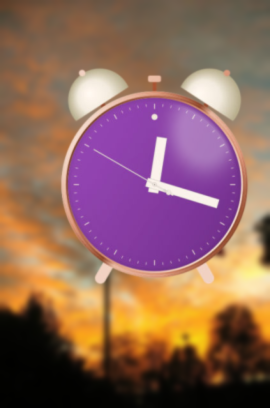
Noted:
**12:17:50**
